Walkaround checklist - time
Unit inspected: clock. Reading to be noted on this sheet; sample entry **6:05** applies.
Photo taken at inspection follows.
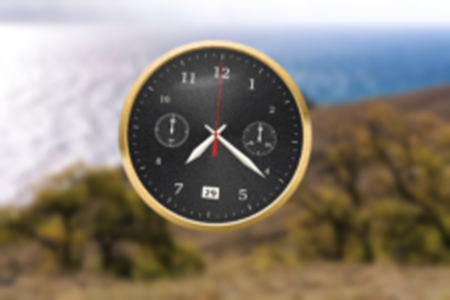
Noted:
**7:21**
